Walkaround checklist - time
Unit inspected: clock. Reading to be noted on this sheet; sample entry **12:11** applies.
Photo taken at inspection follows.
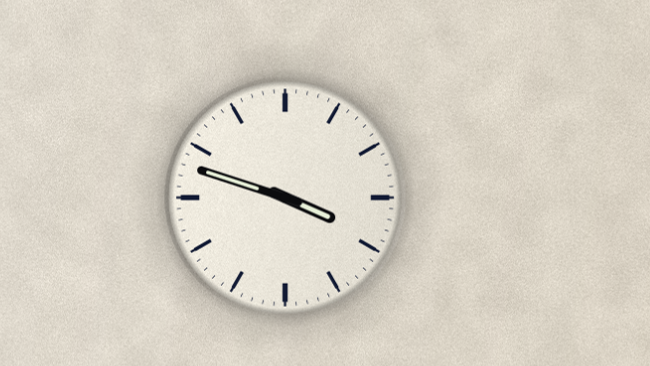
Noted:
**3:48**
